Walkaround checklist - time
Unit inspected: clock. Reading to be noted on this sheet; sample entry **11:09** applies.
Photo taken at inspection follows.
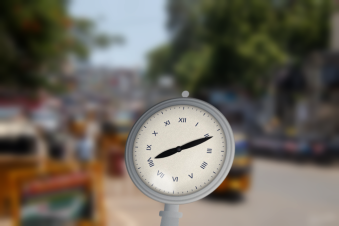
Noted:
**8:11**
